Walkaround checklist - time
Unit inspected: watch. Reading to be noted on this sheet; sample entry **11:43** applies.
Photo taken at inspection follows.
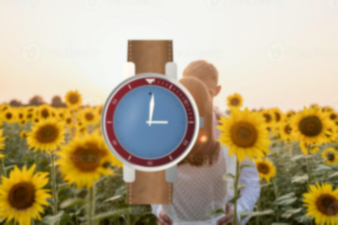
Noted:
**3:01**
